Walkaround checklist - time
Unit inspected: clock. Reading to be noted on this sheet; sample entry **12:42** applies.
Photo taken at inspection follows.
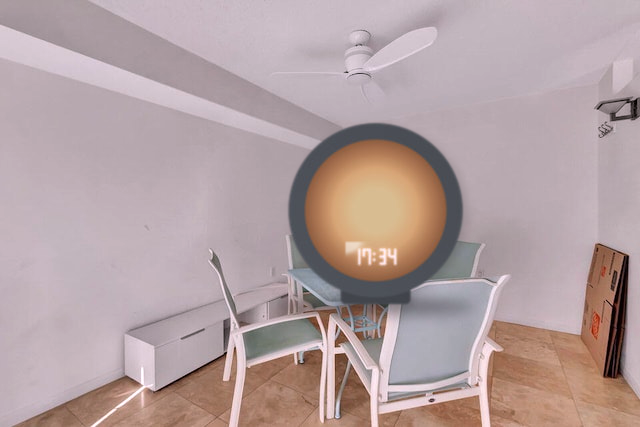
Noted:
**17:34**
